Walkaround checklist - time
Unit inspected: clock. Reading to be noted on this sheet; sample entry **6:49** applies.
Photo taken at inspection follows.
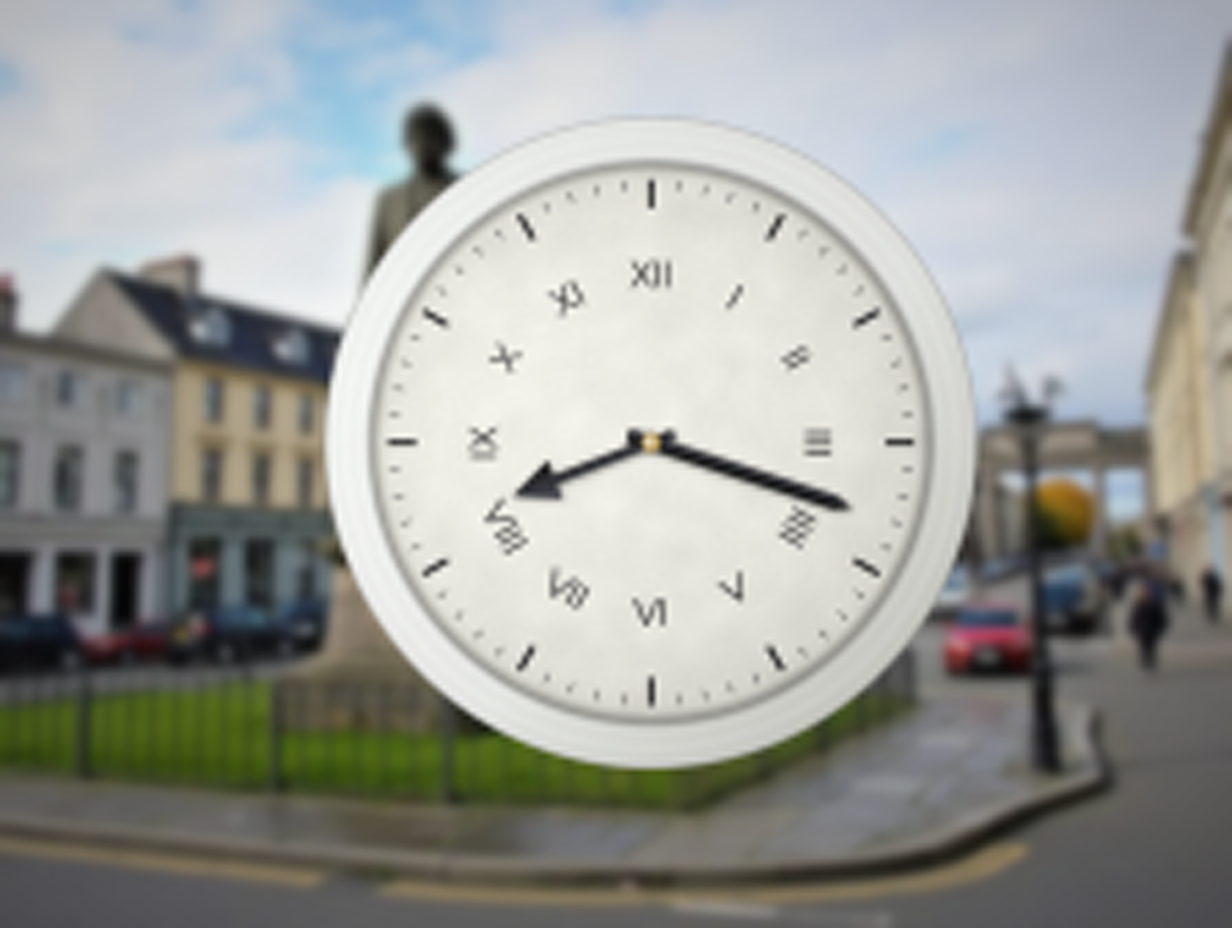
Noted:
**8:18**
